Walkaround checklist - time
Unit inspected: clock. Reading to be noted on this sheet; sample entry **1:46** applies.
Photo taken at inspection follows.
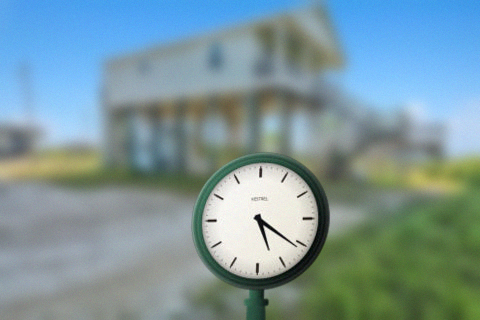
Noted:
**5:21**
